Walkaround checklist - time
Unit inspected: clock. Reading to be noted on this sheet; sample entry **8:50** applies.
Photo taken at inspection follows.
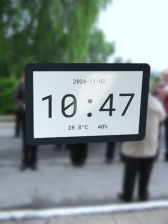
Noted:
**10:47**
